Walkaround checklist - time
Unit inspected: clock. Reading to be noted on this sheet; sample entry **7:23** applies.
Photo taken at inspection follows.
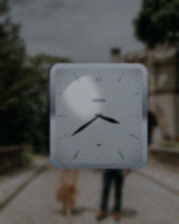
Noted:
**3:39**
